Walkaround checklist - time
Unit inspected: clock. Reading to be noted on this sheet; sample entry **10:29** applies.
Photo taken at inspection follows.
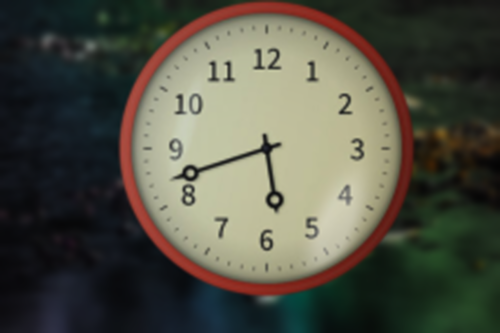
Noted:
**5:42**
